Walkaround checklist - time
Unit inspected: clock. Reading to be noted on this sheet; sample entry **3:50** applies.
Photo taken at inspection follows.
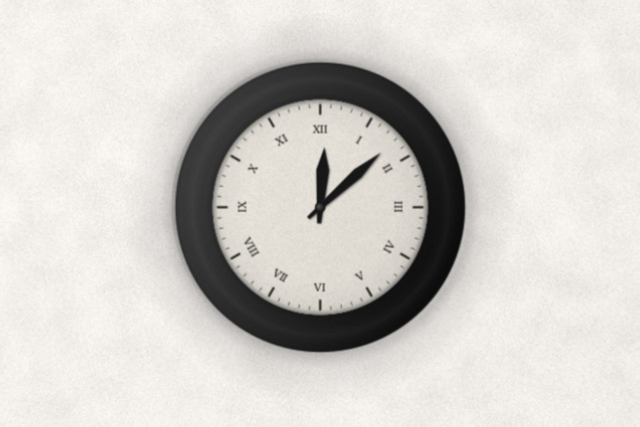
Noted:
**12:08**
